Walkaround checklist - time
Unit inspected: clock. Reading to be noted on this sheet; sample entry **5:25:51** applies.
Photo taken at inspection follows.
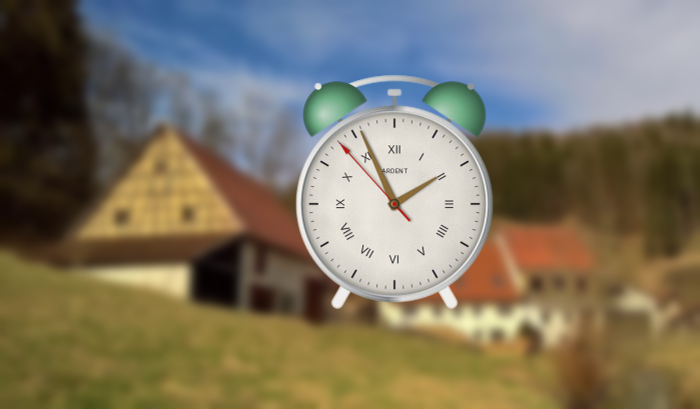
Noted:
**1:55:53**
